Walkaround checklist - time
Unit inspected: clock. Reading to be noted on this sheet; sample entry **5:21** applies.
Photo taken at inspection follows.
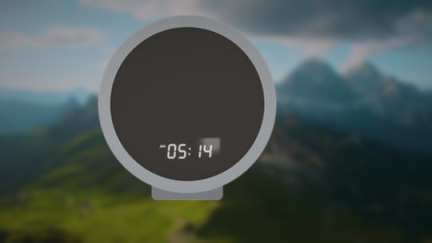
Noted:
**5:14**
